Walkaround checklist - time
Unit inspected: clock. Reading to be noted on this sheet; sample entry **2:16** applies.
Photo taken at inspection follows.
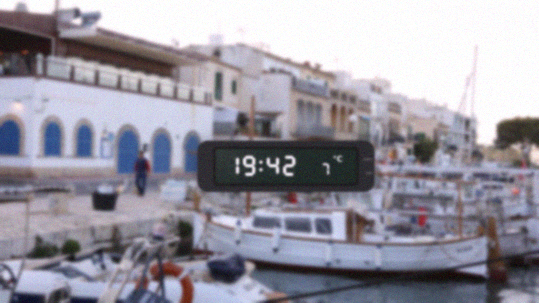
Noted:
**19:42**
